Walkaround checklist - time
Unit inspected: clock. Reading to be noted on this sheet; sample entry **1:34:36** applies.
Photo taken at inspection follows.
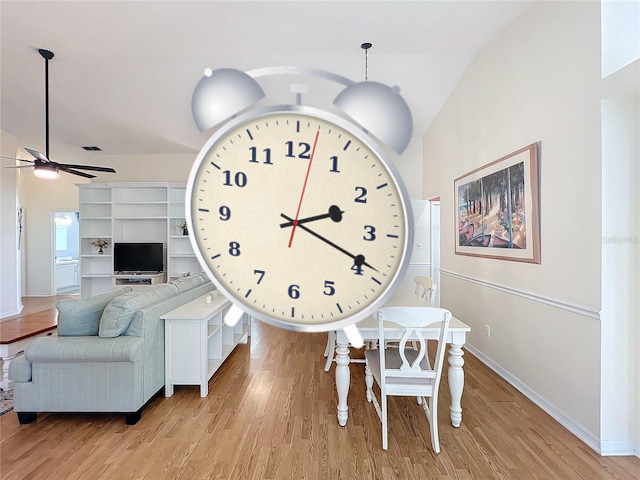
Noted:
**2:19:02**
